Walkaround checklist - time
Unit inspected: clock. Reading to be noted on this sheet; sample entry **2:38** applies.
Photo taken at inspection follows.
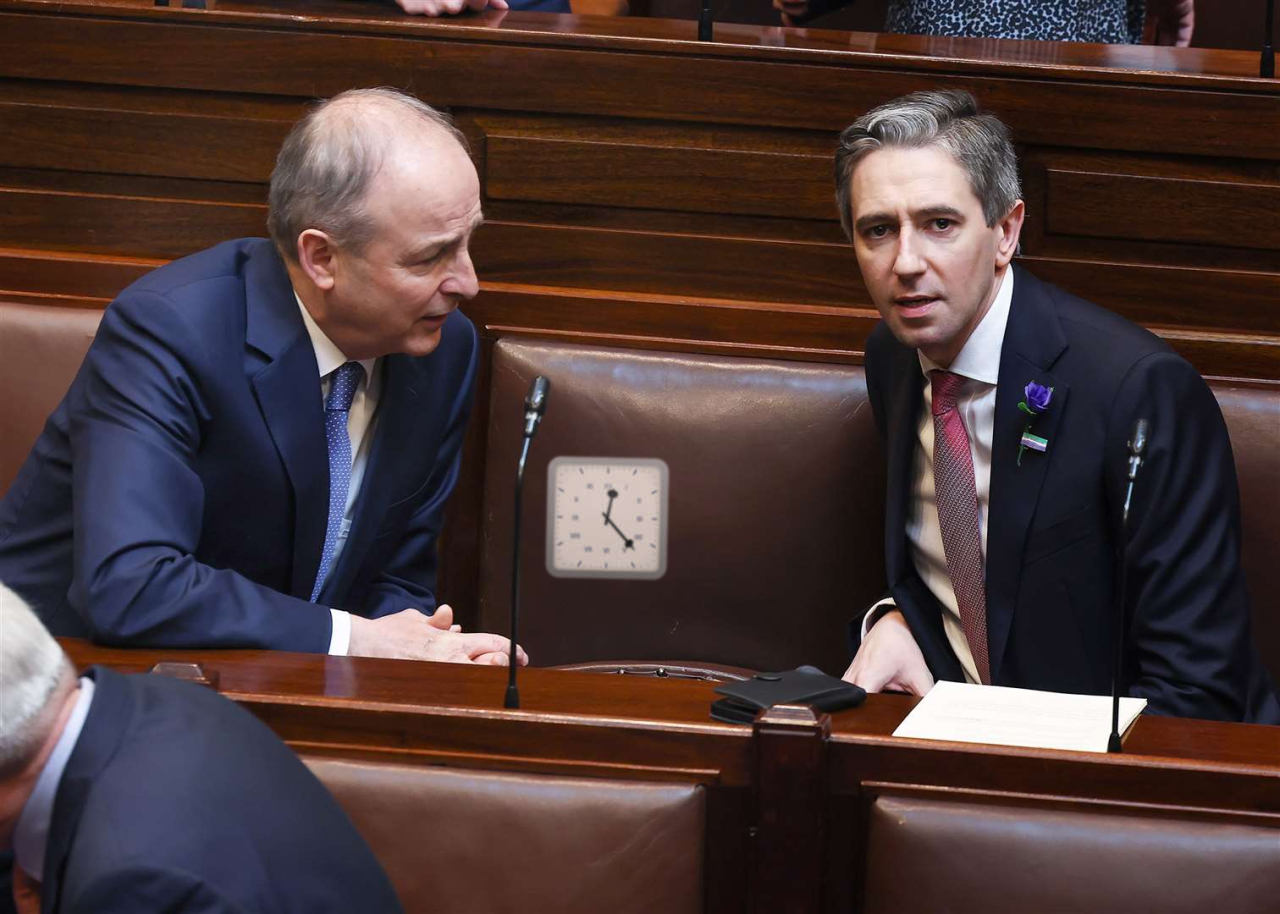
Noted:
**12:23**
